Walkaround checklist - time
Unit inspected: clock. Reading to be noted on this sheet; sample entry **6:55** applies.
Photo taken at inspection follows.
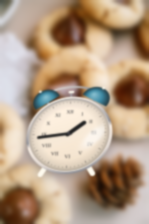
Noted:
**1:44**
